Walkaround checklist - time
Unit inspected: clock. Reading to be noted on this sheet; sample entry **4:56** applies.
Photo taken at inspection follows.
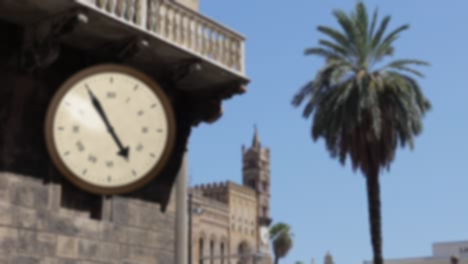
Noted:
**4:55**
